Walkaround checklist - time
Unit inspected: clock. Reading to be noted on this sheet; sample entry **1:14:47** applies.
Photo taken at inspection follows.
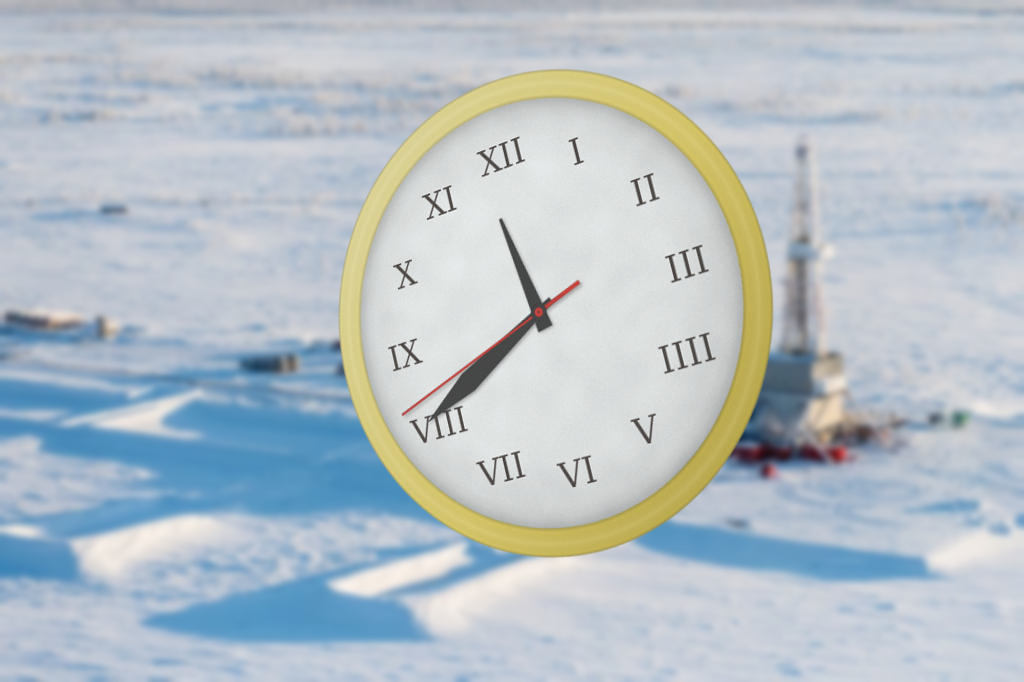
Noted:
**11:40:42**
